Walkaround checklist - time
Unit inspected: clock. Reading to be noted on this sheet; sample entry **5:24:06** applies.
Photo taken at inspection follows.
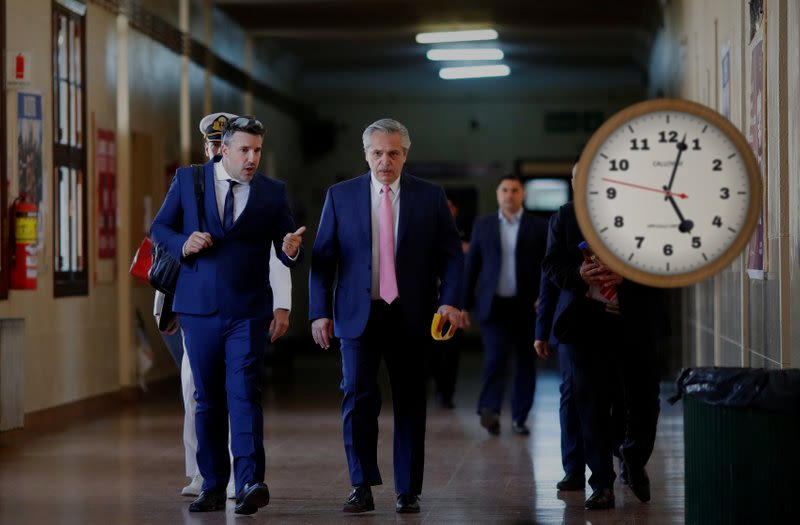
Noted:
**5:02:47**
